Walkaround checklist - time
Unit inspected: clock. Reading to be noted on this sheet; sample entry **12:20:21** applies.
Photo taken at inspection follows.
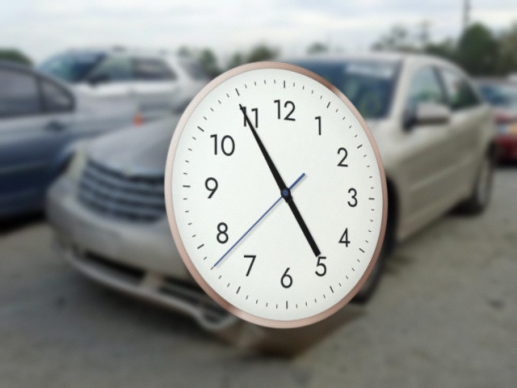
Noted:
**4:54:38**
